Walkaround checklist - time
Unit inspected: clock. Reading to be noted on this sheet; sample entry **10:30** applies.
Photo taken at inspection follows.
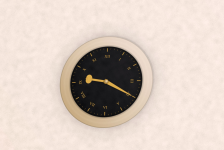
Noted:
**9:20**
